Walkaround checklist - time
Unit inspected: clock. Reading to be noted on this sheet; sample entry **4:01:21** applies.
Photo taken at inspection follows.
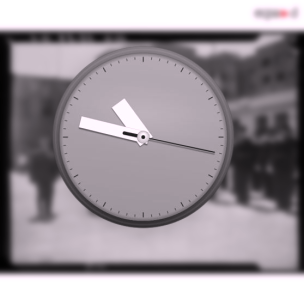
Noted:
**10:47:17**
